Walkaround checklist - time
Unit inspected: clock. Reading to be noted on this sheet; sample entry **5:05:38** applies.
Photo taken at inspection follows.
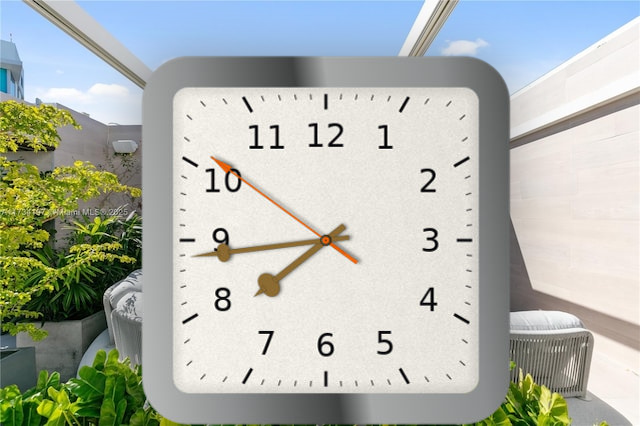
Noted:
**7:43:51**
